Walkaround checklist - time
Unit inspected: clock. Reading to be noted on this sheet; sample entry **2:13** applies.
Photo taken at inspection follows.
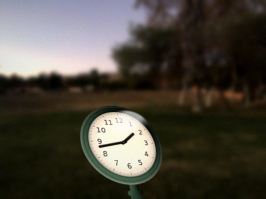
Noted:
**1:43**
